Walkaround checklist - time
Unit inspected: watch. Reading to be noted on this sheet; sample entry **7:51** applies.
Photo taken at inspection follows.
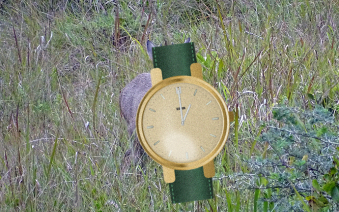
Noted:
**1:00**
